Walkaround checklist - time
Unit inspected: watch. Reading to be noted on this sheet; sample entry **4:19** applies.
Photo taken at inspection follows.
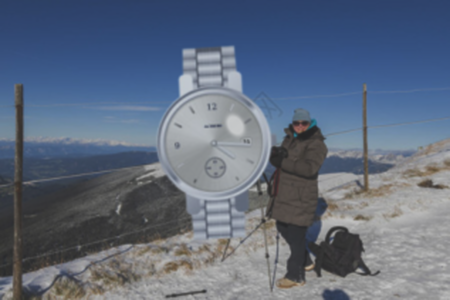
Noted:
**4:16**
